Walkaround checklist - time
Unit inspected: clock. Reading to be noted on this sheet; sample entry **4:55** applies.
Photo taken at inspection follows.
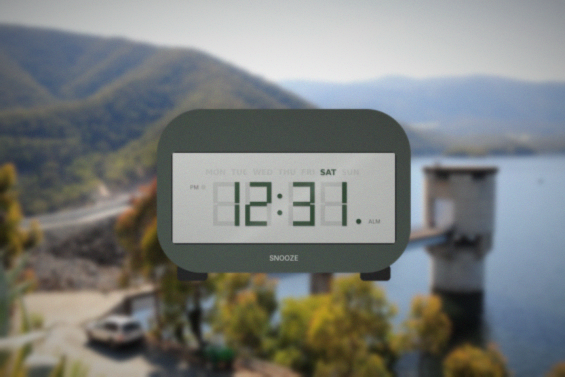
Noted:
**12:31**
